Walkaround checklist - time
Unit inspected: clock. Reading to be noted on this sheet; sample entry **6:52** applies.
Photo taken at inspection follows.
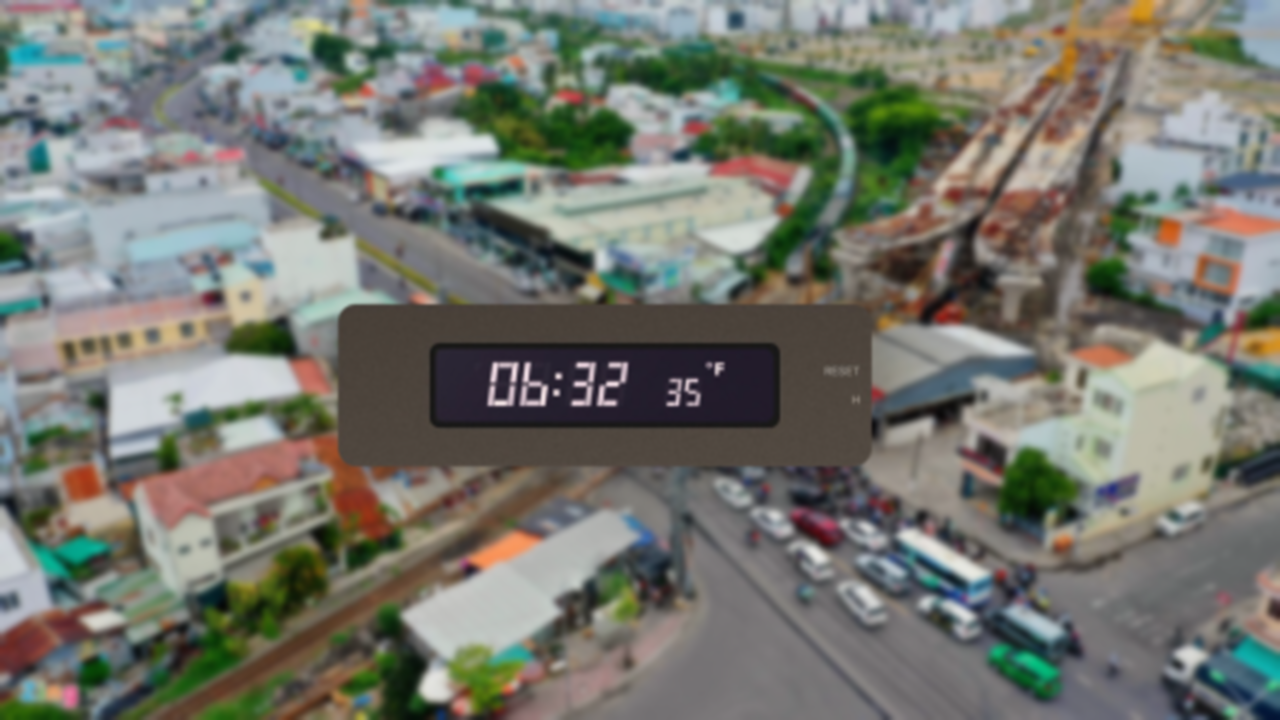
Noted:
**6:32**
